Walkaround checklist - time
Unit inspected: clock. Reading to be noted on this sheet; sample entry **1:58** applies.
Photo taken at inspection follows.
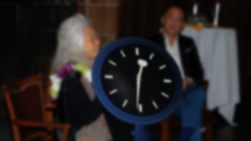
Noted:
**12:31**
